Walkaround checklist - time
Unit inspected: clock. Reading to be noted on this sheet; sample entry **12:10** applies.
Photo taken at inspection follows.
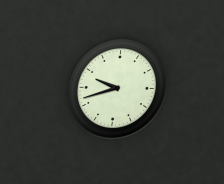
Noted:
**9:42**
